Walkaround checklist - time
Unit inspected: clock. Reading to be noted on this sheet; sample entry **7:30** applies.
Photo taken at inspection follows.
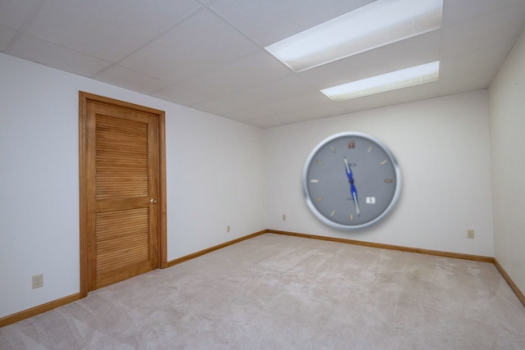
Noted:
**11:28**
